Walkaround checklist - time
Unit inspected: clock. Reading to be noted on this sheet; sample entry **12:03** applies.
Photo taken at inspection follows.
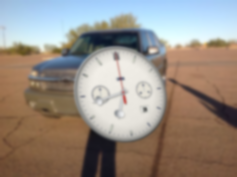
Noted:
**6:43**
